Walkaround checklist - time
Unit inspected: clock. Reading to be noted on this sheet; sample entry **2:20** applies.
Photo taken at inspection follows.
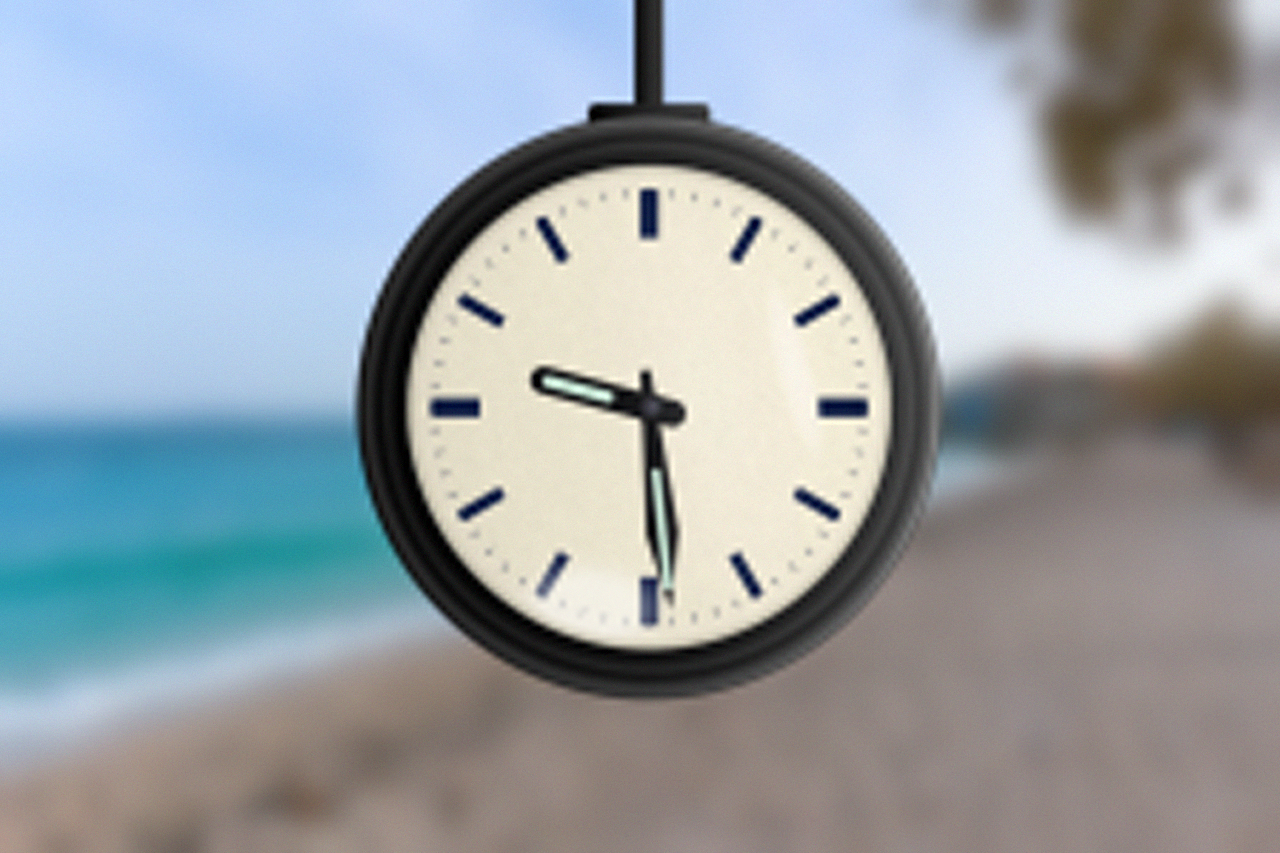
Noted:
**9:29**
